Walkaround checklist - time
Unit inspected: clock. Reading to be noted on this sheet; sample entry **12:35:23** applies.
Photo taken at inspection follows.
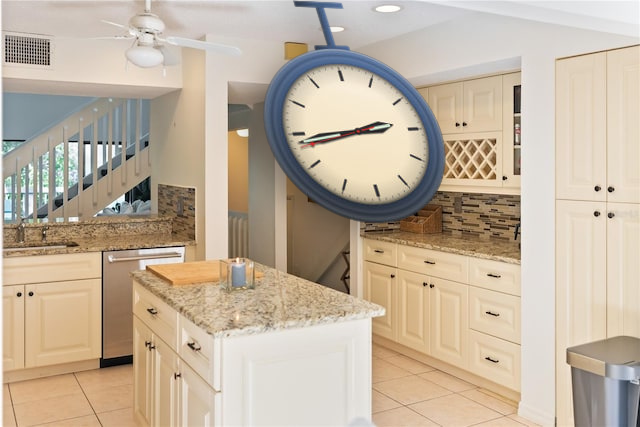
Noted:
**2:43:43**
